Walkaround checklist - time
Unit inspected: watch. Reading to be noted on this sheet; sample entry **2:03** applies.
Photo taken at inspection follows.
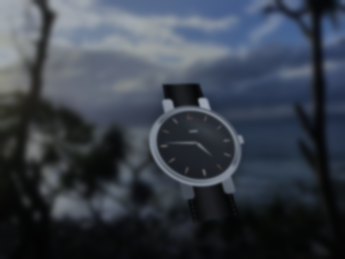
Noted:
**4:46**
